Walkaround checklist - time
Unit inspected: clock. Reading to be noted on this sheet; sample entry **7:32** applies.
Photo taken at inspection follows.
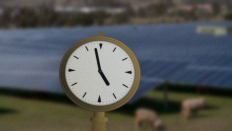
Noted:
**4:58**
